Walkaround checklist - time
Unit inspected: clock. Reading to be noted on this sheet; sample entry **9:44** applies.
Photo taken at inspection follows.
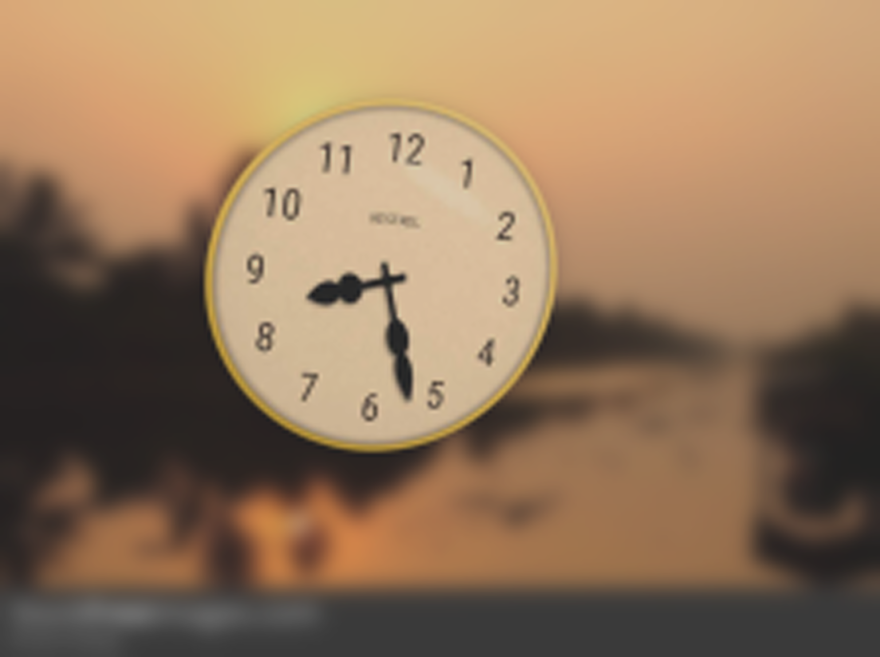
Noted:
**8:27**
